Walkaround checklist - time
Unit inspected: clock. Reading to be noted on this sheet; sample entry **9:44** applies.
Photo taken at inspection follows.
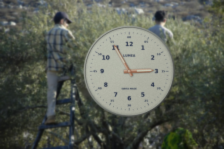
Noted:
**2:55**
